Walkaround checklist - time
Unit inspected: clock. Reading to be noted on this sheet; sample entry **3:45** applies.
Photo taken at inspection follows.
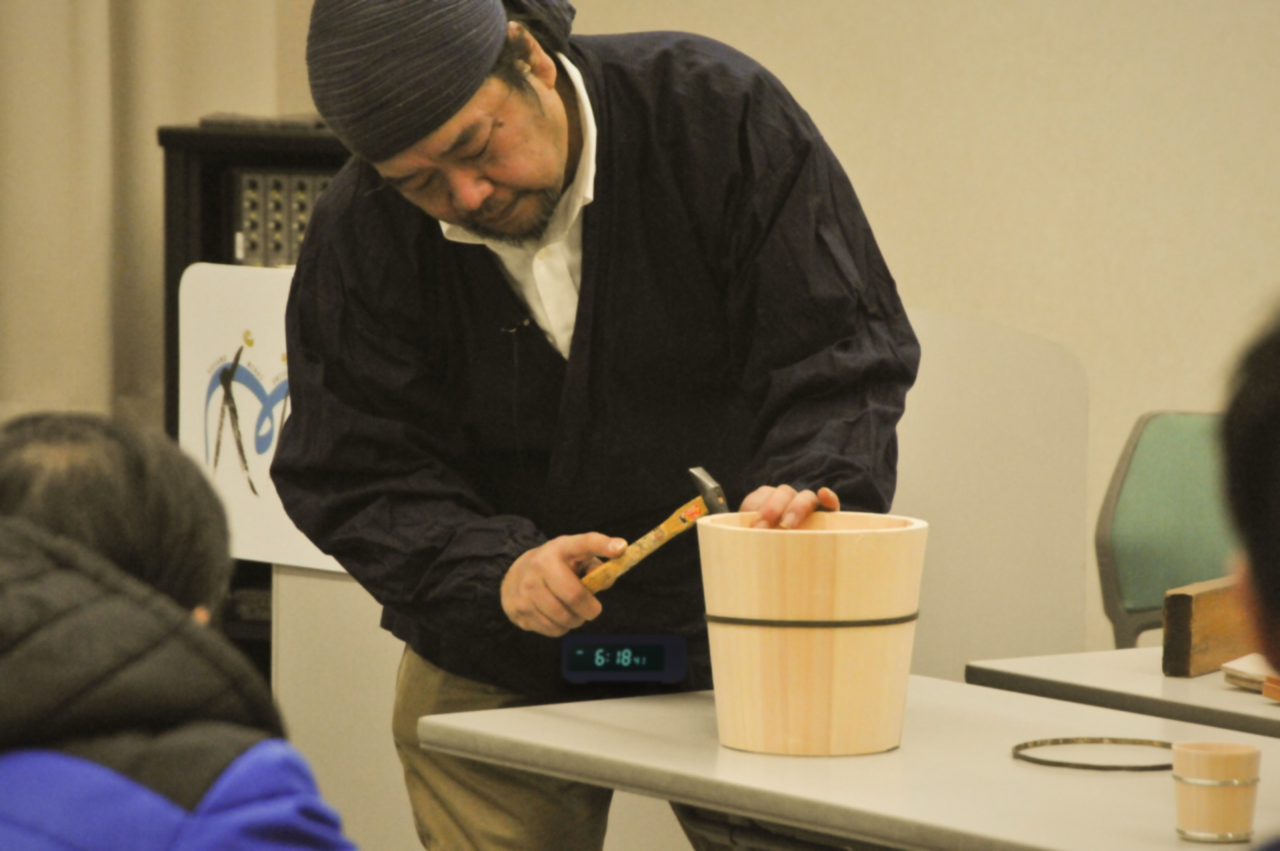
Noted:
**6:18**
